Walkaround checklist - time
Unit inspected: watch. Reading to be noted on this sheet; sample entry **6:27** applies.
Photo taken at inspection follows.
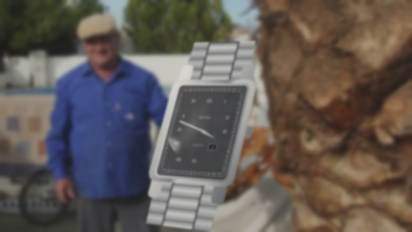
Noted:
**3:48**
